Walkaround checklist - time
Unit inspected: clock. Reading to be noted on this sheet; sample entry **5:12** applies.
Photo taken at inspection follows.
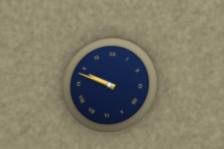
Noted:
**9:48**
